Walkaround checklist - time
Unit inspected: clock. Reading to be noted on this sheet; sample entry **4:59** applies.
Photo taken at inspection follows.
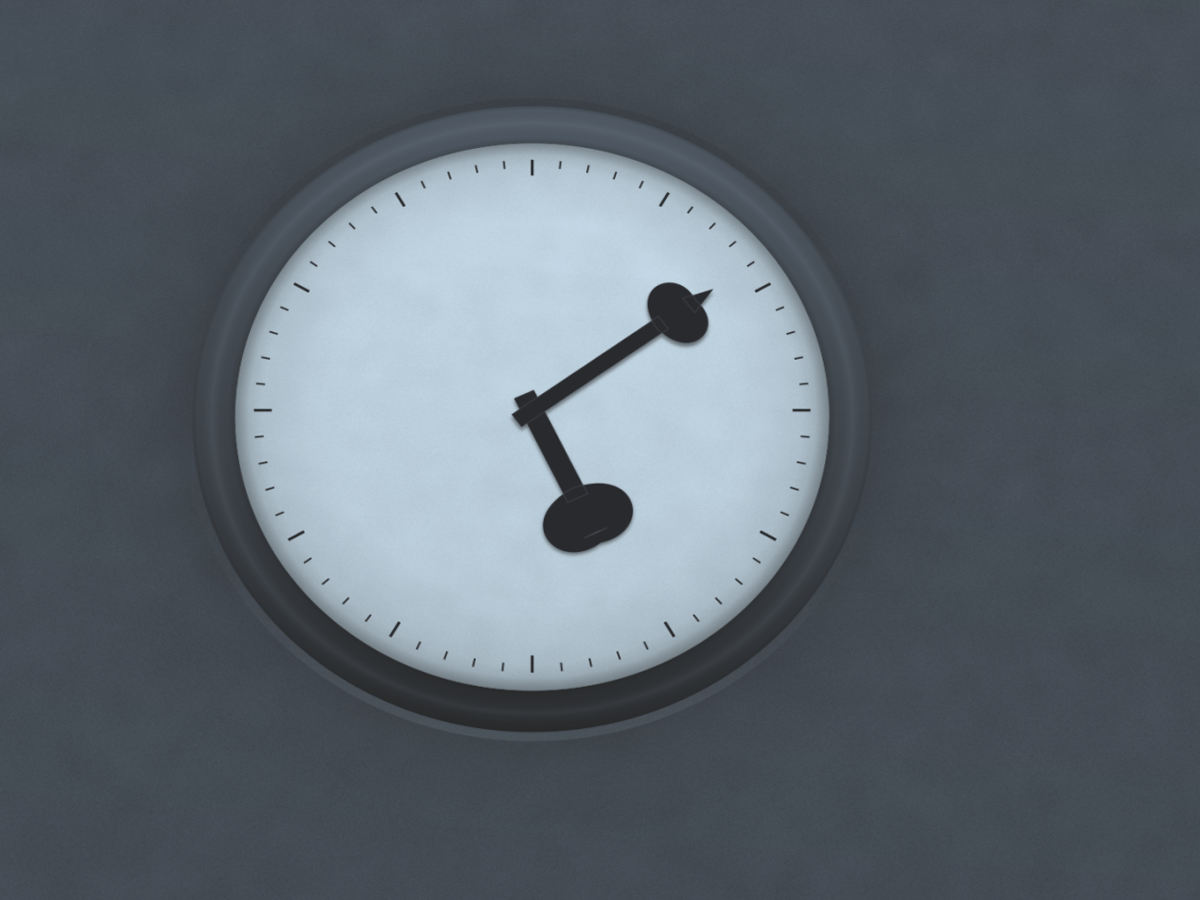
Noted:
**5:09**
